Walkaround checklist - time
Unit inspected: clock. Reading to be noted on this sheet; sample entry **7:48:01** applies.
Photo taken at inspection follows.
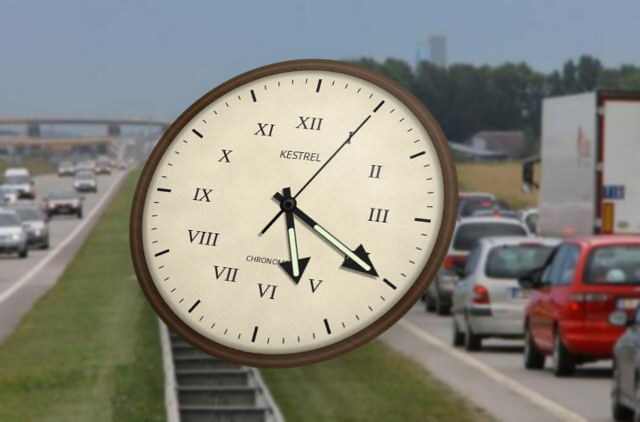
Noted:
**5:20:05**
